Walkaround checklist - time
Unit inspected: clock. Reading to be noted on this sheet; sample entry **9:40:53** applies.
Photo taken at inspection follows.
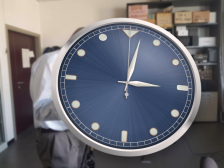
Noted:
**3:02:00**
